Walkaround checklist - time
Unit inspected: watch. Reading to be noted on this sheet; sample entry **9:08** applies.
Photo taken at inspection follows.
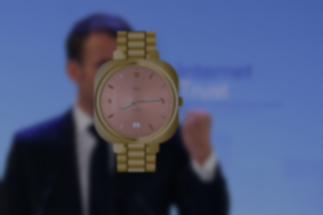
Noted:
**8:14**
